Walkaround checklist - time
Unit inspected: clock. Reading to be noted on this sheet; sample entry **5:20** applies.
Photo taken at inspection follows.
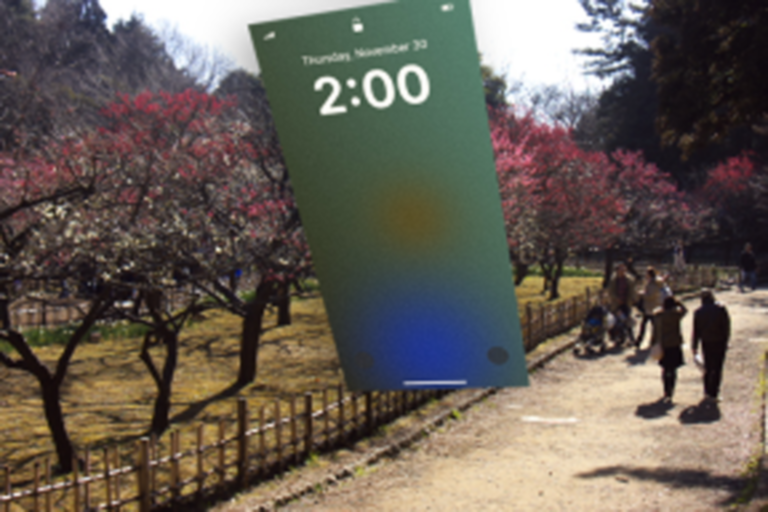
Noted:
**2:00**
